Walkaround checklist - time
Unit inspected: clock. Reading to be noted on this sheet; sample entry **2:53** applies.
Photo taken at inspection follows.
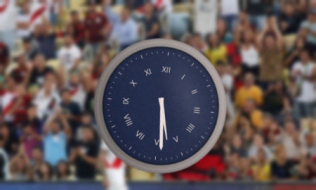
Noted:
**5:29**
